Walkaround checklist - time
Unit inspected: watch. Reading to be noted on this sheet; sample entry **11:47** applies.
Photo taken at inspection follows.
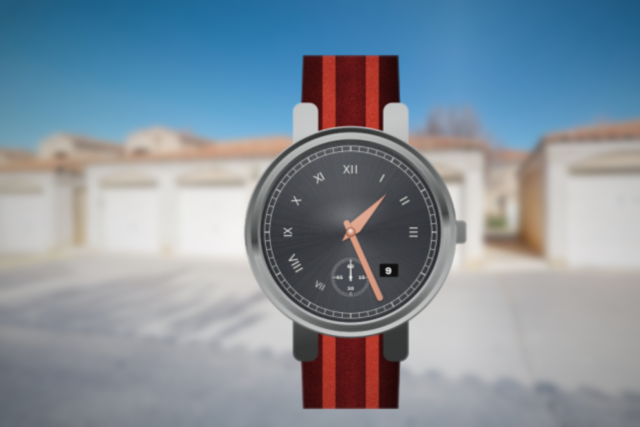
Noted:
**1:26**
